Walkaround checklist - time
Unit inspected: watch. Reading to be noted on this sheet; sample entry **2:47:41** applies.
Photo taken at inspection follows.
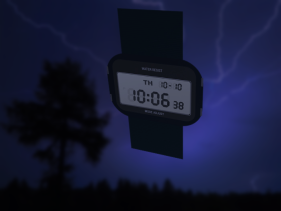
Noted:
**10:06:38**
